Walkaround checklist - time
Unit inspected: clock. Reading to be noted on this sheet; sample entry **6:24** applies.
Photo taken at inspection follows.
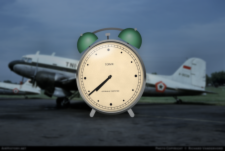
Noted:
**7:39**
